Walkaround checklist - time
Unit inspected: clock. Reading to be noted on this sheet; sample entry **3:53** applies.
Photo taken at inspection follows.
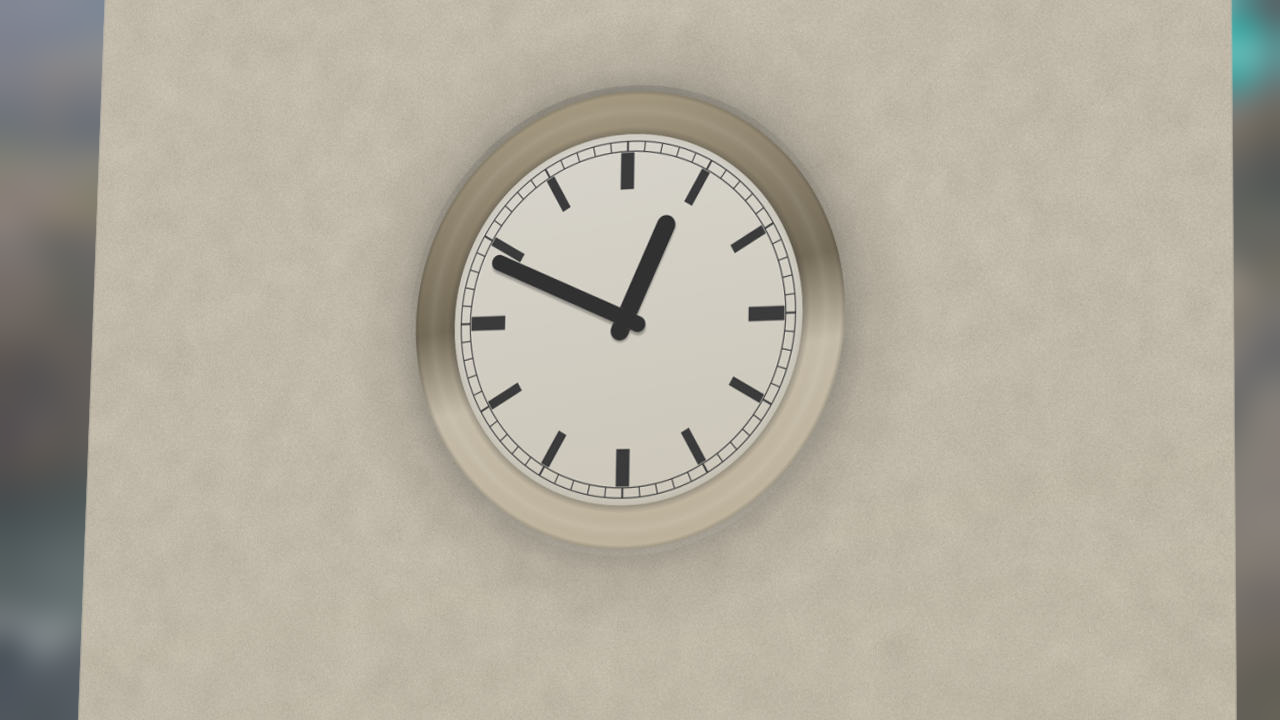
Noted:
**12:49**
